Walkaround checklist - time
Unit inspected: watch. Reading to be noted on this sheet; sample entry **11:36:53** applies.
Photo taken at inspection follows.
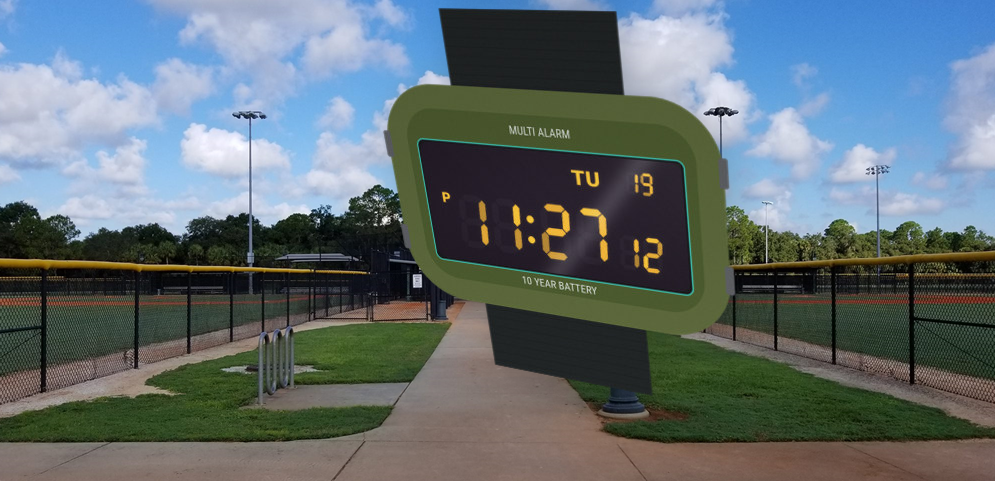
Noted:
**11:27:12**
